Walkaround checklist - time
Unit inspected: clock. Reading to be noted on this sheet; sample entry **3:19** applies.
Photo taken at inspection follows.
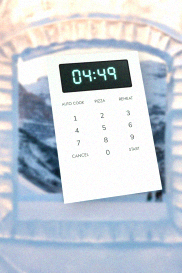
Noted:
**4:49**
